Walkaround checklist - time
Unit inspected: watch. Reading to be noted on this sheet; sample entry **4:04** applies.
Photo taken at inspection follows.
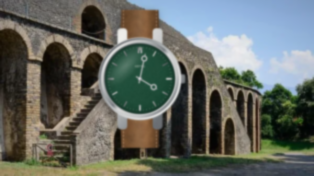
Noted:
**4:02**
